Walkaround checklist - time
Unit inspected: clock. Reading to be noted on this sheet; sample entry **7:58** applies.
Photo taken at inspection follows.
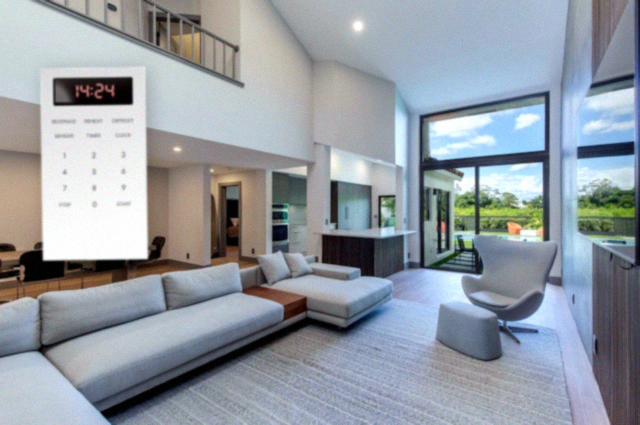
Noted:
**14:24**
